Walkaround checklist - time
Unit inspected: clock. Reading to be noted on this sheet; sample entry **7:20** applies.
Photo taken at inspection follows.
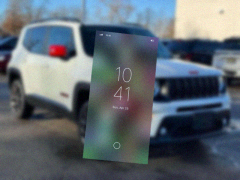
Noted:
**10:41**
